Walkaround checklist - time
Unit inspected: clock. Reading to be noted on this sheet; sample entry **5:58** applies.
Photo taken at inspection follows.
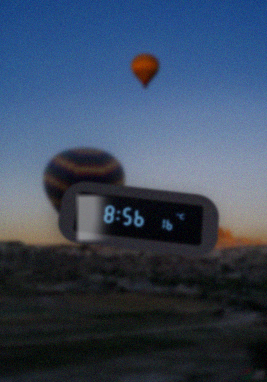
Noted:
**8:56**
